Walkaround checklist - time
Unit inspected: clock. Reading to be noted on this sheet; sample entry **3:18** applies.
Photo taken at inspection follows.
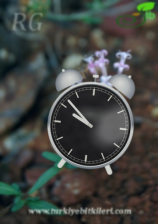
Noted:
**9:52**
